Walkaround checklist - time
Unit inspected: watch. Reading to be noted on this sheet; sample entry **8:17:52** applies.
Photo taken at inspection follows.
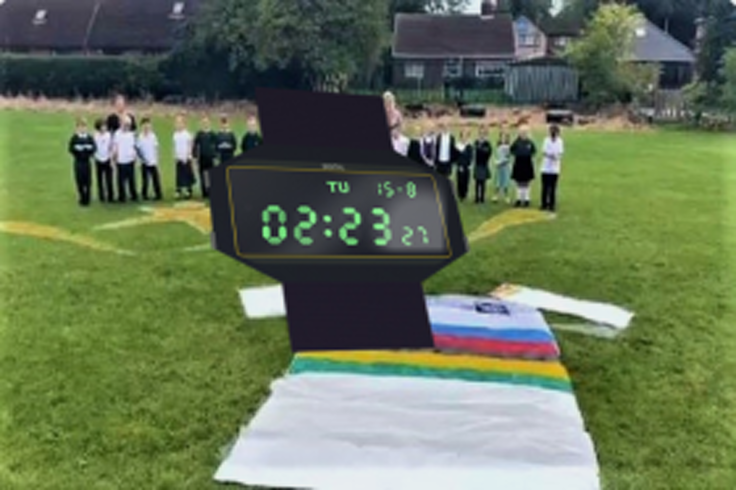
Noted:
**2:23:27**
